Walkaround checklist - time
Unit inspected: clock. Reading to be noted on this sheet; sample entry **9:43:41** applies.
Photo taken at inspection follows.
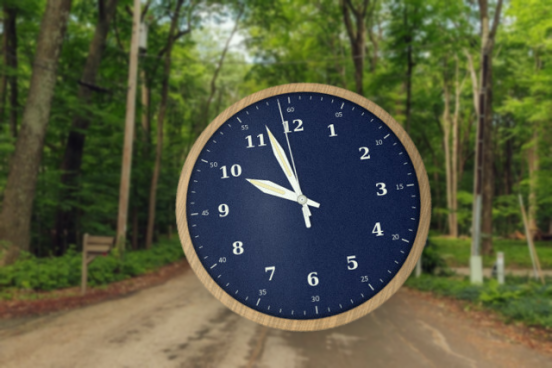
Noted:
**9:56:59**
